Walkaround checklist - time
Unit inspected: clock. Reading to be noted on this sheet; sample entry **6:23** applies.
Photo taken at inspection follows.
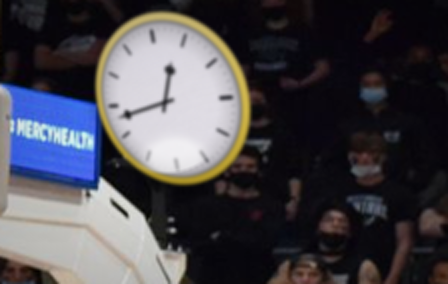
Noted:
**12:43**
